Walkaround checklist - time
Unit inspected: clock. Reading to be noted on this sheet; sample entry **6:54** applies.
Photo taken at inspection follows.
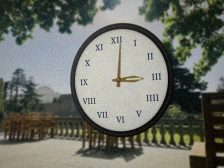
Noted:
**3:01**
